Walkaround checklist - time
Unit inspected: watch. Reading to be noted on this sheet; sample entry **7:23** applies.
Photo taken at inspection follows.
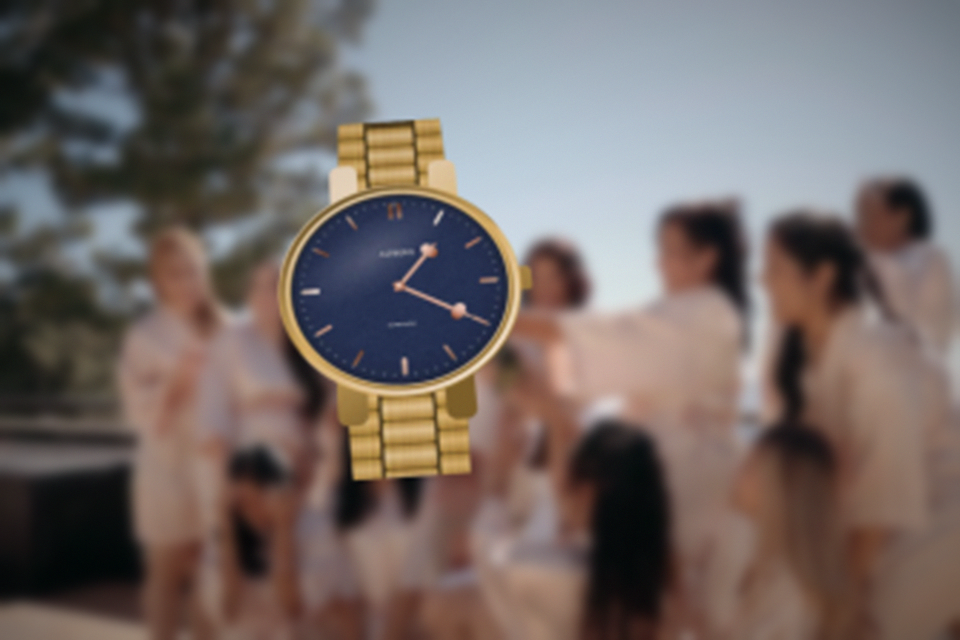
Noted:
**1:20**
